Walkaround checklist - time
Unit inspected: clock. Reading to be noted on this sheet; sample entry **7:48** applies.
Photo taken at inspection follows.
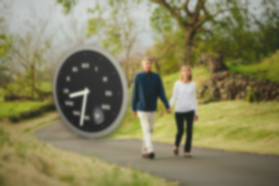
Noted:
**8:32**
